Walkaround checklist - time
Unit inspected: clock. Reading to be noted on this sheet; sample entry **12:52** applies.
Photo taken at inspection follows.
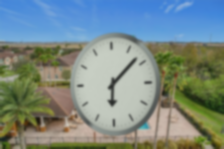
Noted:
**6:08**
